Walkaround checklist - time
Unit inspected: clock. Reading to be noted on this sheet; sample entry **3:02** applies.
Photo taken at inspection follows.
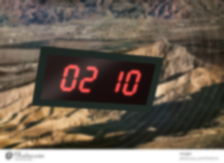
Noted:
**2:10**
